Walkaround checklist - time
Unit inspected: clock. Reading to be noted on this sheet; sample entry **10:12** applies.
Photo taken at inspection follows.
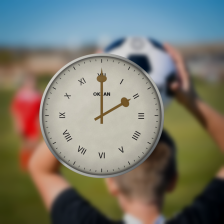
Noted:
**2:00**
